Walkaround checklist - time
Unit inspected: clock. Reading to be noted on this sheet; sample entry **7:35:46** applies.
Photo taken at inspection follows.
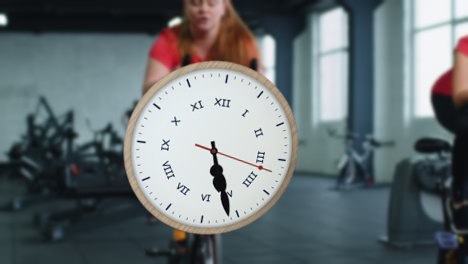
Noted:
**5:26:17**
